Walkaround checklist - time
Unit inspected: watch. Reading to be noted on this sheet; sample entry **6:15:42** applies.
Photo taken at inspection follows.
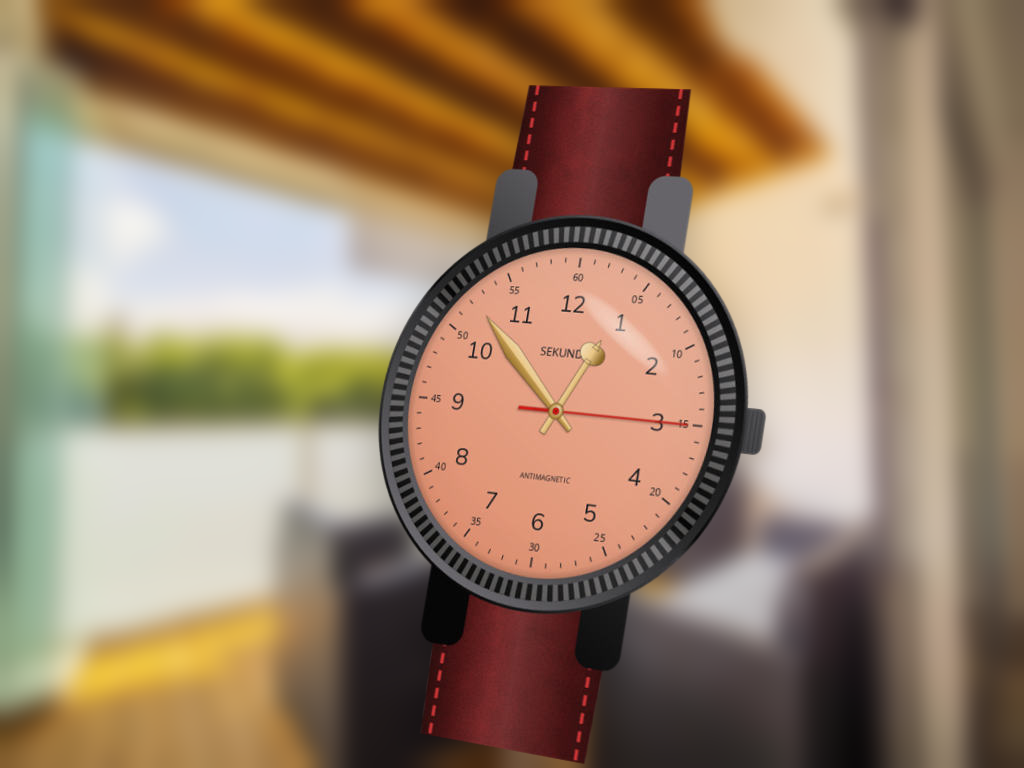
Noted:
**12:52:15**
